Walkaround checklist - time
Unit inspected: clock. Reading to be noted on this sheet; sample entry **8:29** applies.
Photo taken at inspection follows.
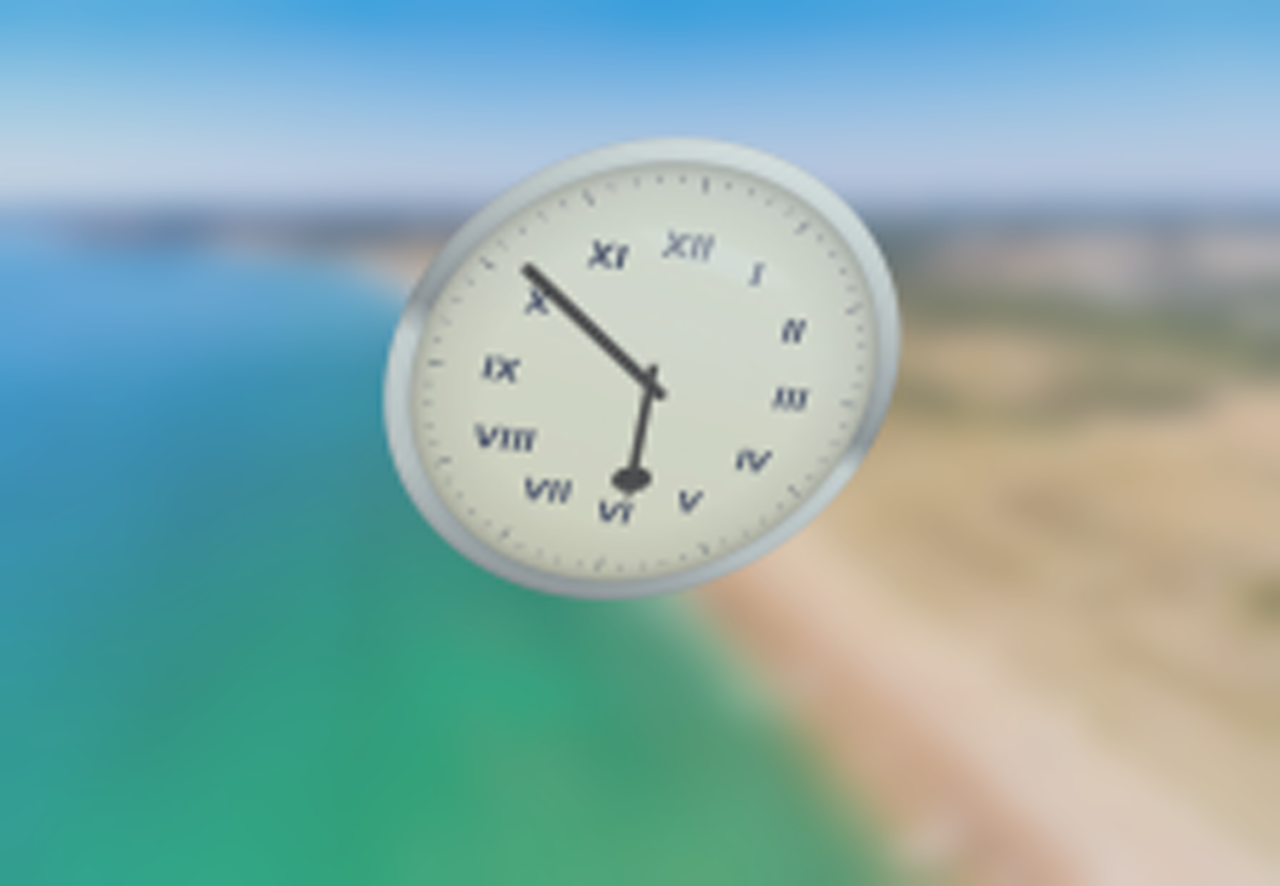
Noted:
**5:51**
